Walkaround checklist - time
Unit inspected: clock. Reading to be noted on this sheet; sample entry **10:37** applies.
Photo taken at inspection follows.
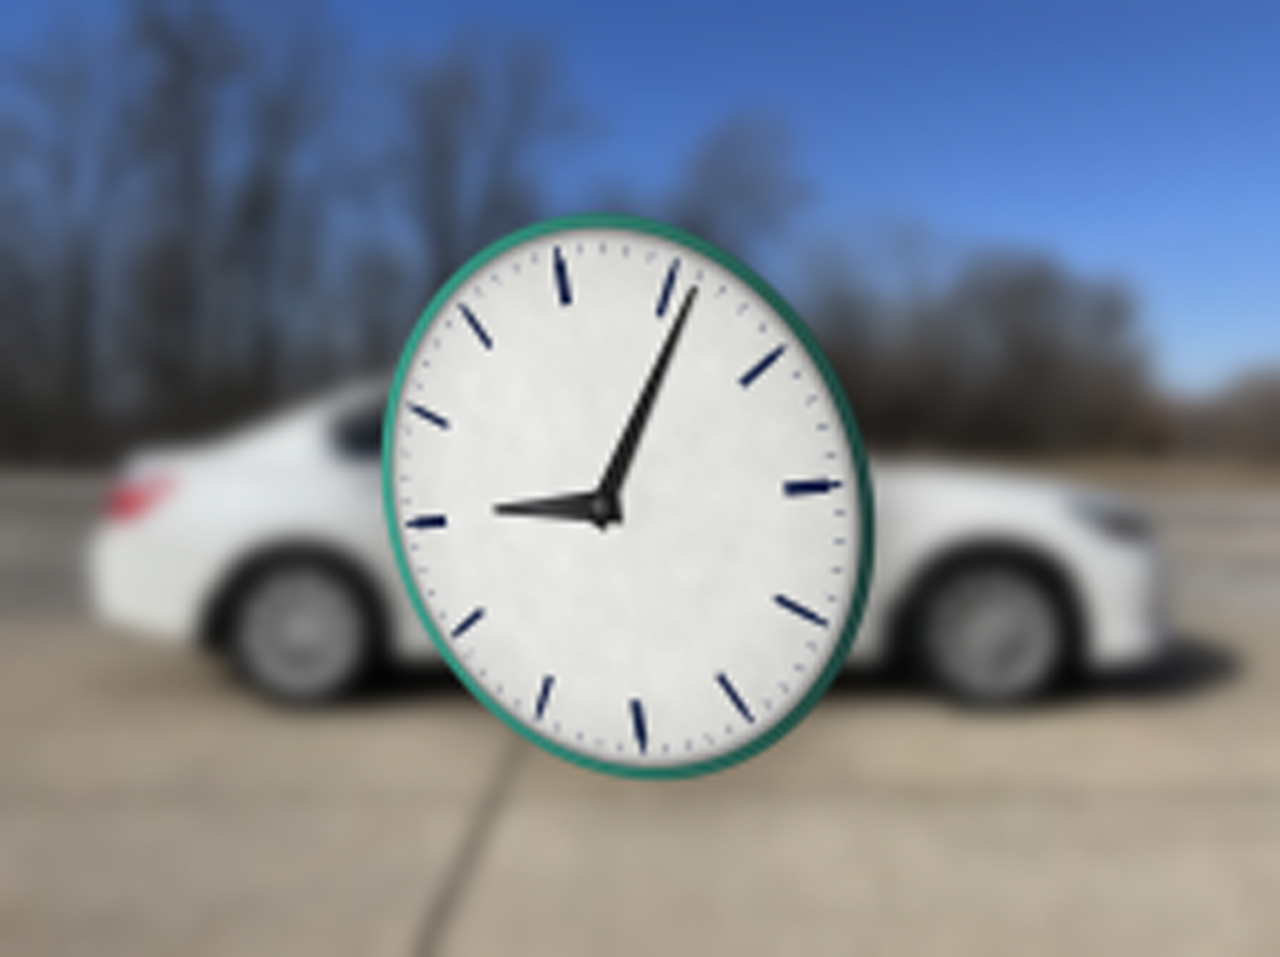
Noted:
**9:06**
